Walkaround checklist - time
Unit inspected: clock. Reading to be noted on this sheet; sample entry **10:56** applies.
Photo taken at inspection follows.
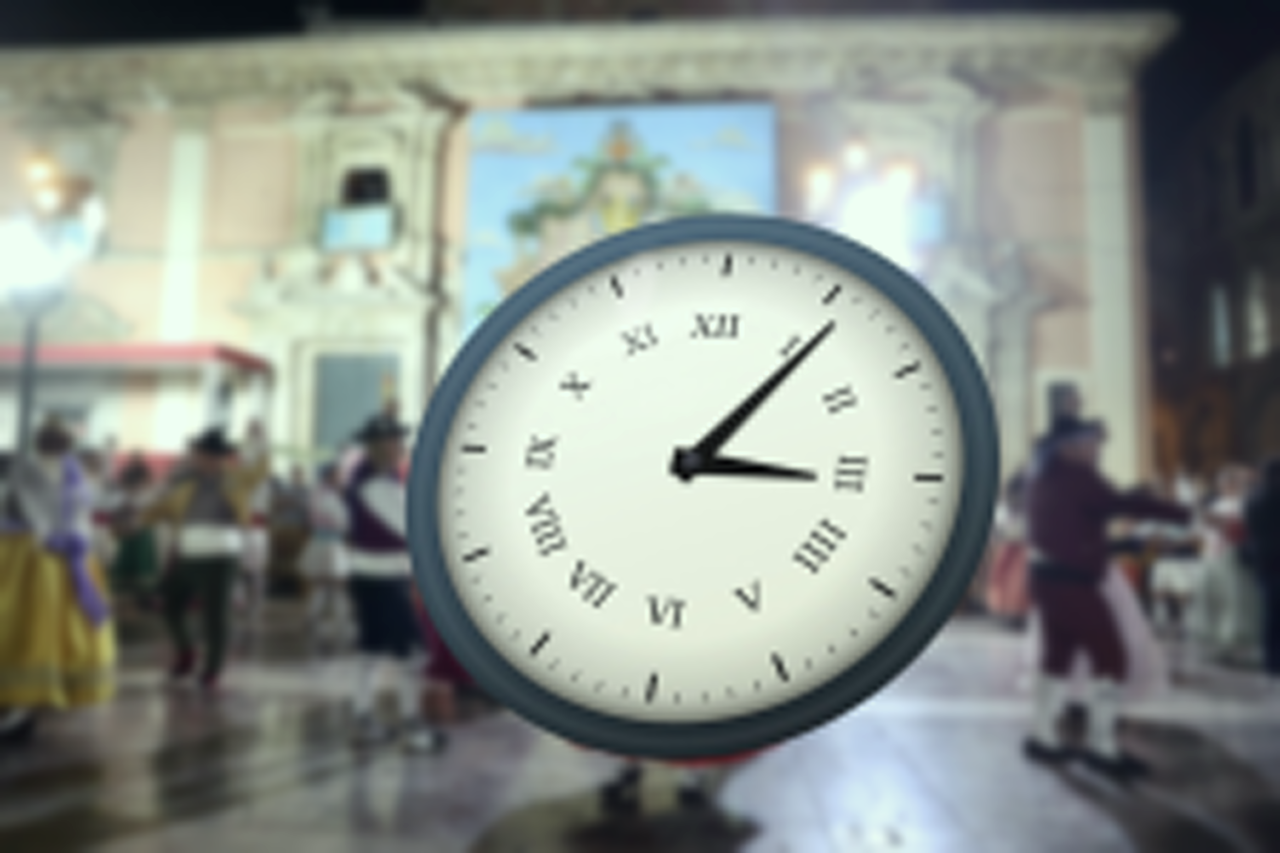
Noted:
**3:06**
